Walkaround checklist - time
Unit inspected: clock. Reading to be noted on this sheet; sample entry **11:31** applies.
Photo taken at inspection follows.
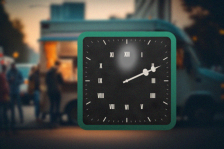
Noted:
**2:11**
